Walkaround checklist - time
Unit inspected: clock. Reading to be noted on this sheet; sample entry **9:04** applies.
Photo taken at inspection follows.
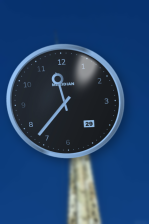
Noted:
**11:37**
